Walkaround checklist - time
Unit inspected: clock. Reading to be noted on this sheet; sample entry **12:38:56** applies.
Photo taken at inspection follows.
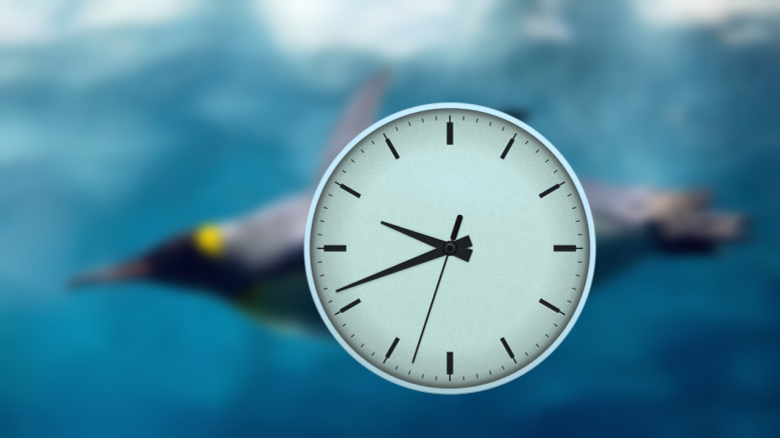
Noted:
**9:41:33**
